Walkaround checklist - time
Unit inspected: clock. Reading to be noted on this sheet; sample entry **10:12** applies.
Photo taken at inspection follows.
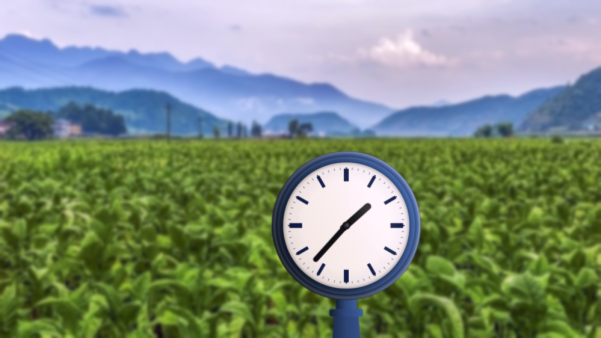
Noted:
**1:37**
